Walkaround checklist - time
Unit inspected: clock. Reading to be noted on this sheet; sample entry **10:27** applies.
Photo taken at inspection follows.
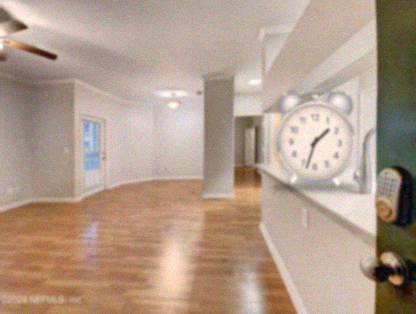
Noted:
**1:33**
